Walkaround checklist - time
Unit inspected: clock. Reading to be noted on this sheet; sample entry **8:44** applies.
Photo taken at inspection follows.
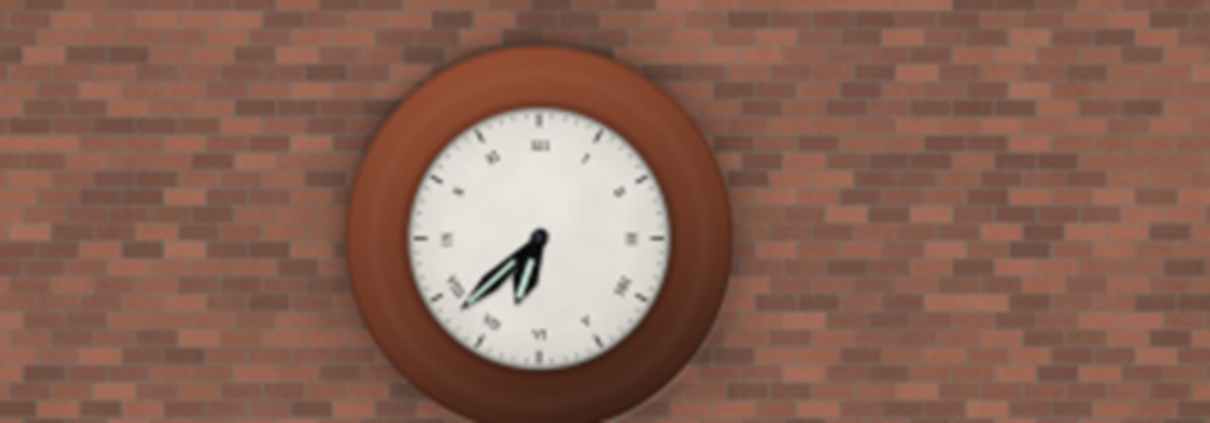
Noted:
**6:38**
